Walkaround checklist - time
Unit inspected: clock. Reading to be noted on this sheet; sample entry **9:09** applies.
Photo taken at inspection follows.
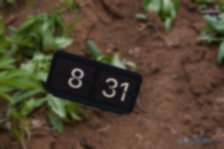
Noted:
**8:31**
